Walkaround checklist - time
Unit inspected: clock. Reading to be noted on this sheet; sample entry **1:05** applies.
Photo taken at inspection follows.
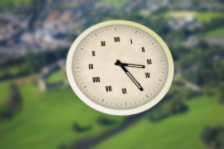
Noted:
**3:25**
